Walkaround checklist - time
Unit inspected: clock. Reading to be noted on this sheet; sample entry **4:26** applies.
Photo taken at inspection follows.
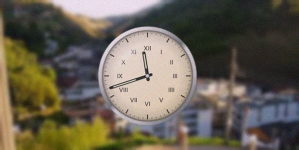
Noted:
**11:42**
